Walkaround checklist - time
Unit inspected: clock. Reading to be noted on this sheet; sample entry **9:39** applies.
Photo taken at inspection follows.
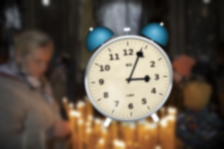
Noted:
**3:04**
